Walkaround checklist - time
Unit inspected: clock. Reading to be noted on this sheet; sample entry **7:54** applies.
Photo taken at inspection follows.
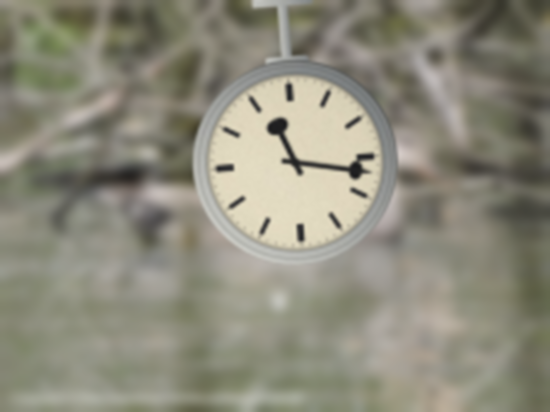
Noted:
**11:17**
